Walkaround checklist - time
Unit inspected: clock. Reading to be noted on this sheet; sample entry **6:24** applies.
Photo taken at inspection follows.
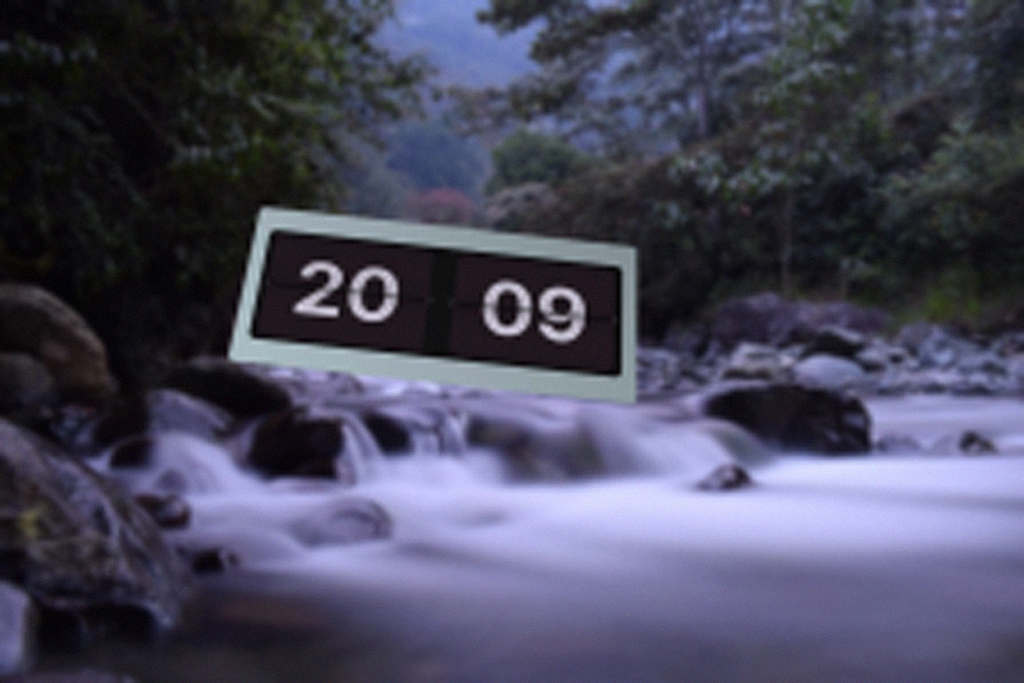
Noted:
**20:09**
